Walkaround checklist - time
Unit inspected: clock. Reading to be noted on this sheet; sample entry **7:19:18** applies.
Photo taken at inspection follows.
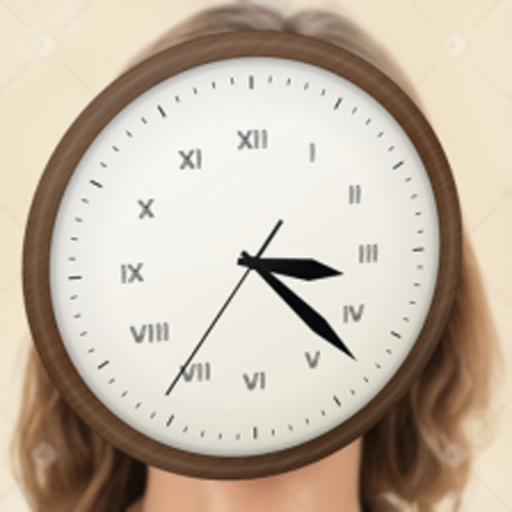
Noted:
**3:22:36**
